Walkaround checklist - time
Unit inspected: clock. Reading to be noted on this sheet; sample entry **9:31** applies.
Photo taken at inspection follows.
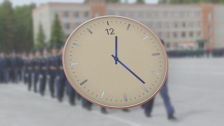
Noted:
**12:24**
